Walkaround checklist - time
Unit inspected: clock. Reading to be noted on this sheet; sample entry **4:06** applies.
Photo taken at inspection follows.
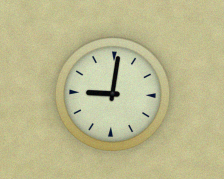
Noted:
**9:01**
